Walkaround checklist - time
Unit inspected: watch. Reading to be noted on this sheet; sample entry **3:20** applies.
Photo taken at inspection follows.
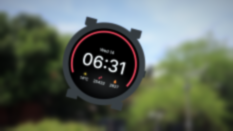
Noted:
**6:31**
